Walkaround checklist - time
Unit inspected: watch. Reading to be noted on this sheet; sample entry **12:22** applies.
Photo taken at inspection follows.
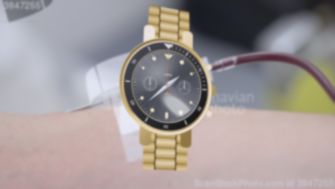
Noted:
**1:38**
